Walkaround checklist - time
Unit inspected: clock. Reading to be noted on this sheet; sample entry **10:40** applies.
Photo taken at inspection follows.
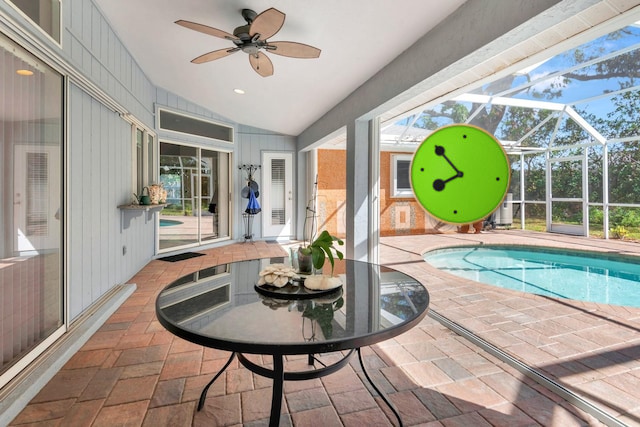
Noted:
**7:52**
